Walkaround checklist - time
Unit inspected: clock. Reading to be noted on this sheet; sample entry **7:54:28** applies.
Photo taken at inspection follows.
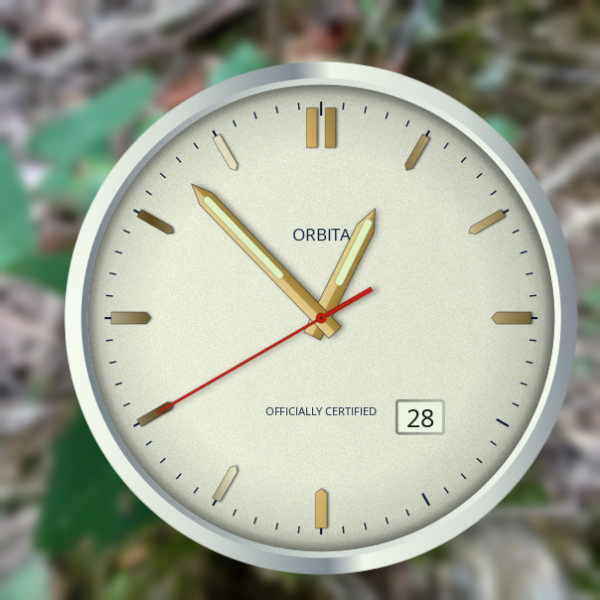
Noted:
**12:52:40**
